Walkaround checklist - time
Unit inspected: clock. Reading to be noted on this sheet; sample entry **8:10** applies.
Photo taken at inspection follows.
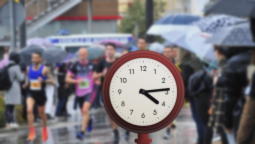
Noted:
**4:14**
